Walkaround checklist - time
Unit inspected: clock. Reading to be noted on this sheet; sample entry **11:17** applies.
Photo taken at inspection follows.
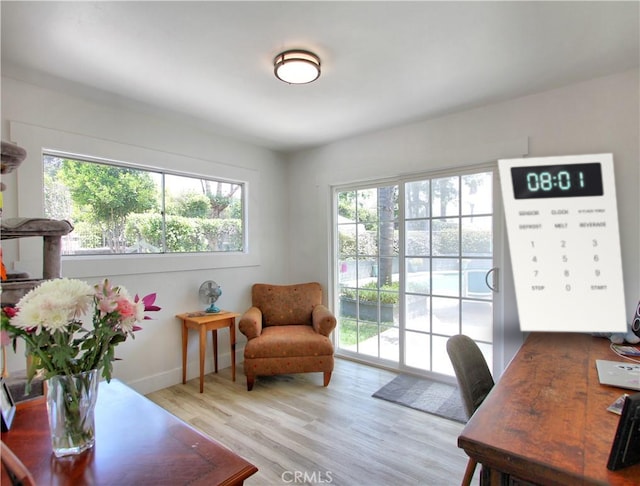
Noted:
**8:01**
